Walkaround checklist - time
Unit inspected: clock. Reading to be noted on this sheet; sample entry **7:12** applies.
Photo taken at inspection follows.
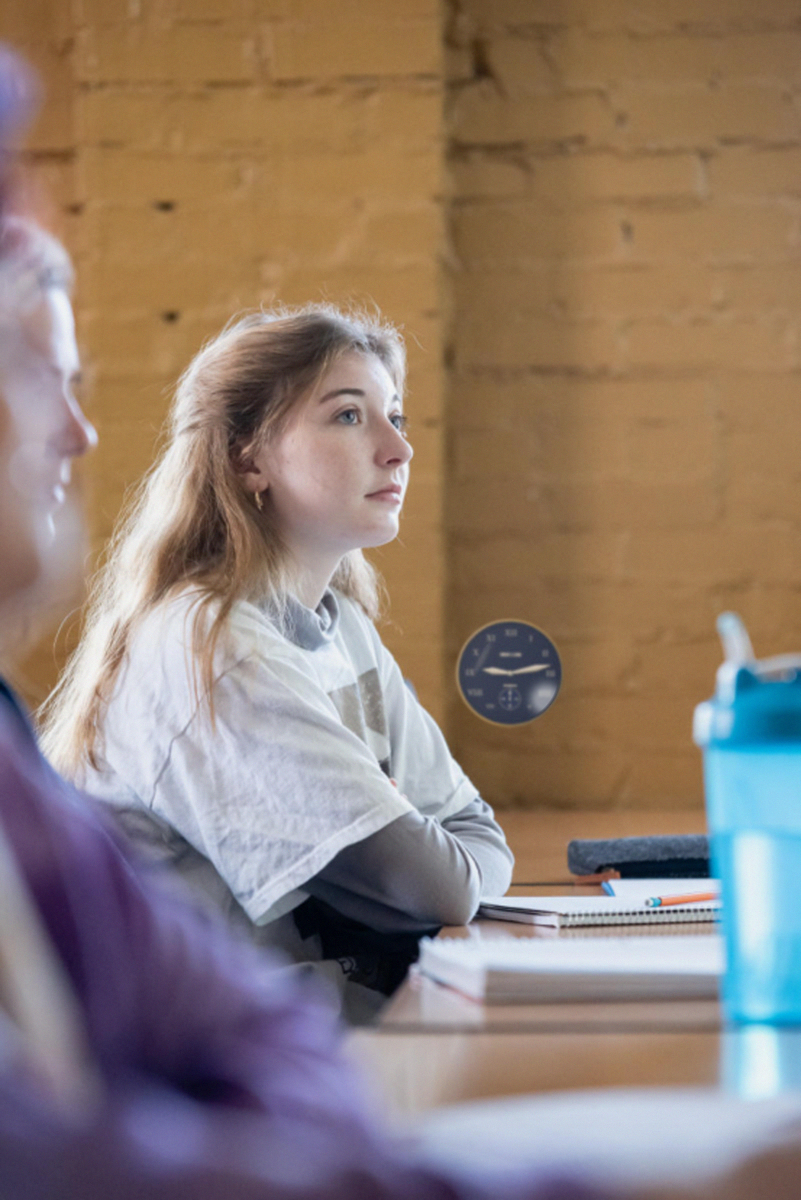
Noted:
**9:13**
